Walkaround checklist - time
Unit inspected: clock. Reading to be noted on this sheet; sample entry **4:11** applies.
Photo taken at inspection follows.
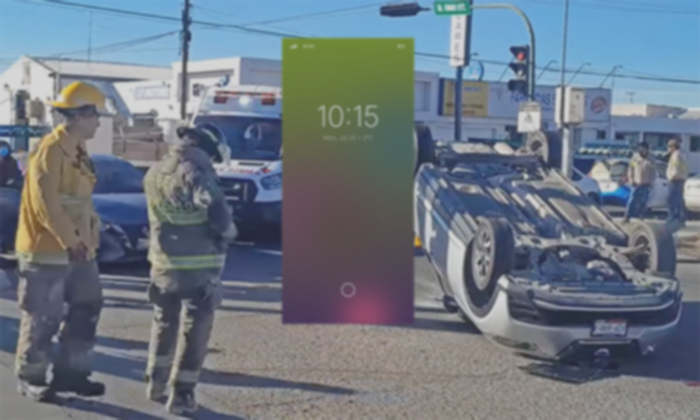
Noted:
**10:15**
